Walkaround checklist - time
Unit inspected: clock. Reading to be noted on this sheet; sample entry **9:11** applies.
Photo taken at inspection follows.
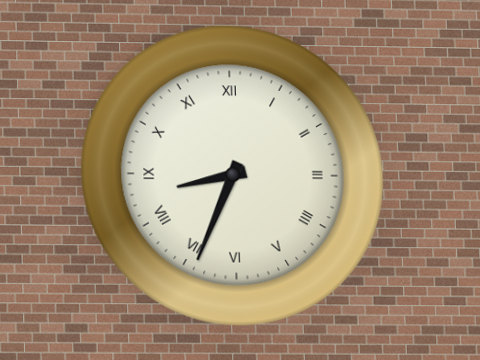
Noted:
**8:34**
